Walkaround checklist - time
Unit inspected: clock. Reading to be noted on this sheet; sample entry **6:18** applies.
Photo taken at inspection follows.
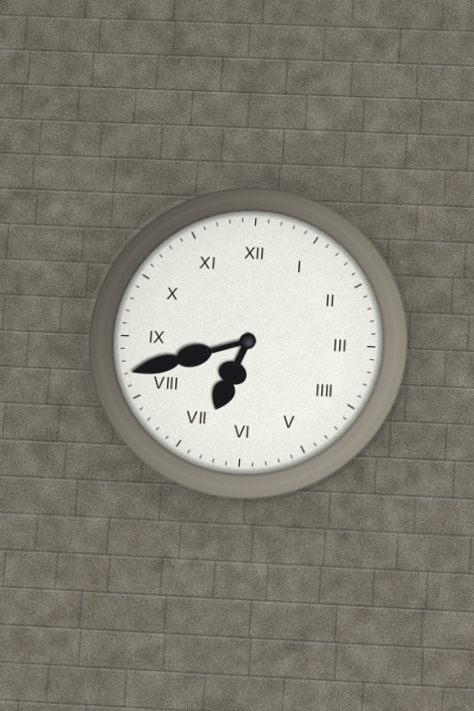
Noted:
**6:42**
